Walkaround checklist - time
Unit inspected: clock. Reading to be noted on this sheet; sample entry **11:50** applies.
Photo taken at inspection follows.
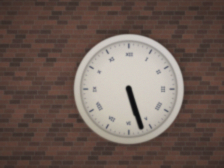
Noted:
**5:27**
